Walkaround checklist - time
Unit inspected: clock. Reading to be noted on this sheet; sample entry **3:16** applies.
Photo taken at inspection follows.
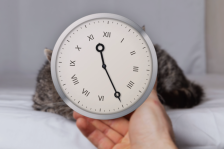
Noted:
**11:25**
